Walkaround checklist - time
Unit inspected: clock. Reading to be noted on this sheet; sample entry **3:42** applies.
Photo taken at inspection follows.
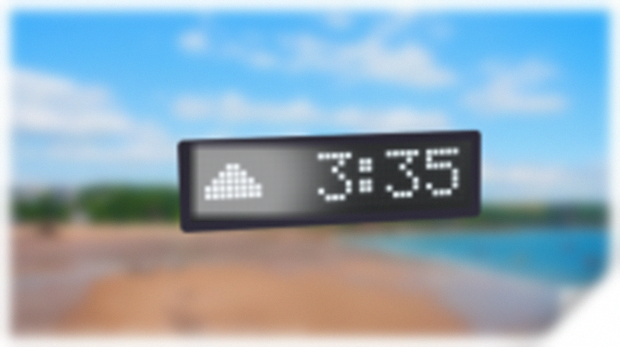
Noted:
**3:35**
